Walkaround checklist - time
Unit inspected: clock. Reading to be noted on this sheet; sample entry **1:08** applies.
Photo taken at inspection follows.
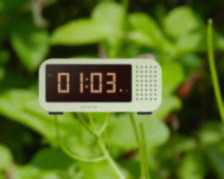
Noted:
**1:03**
